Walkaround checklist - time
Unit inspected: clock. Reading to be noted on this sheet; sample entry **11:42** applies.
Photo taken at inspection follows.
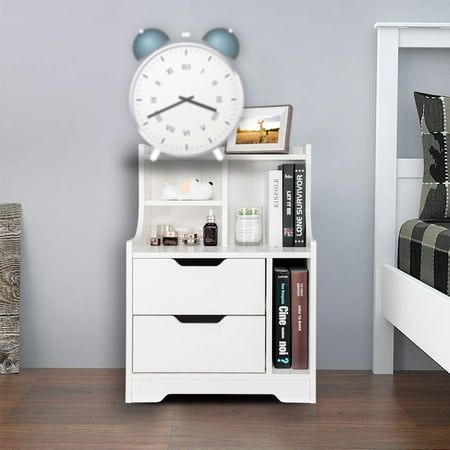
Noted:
**3:41**
